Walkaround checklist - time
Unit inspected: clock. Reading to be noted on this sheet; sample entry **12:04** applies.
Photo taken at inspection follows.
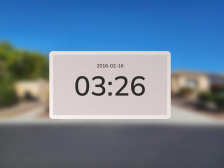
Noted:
**3:26**
